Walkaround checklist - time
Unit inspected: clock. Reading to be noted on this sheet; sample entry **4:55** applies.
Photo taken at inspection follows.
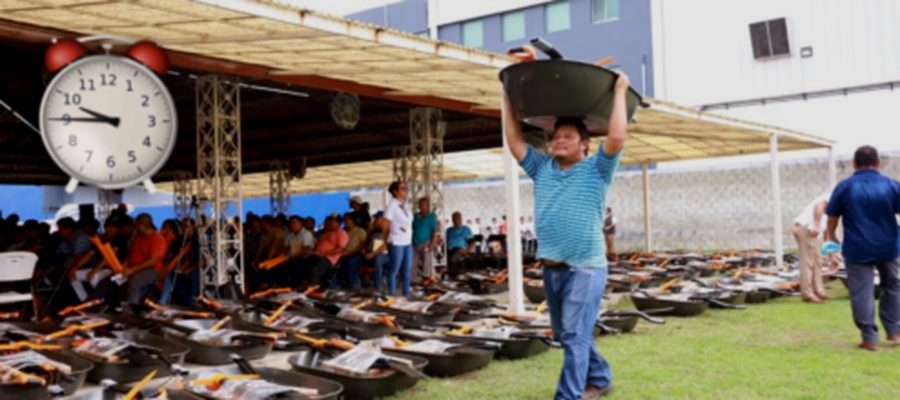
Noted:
**9:45**
